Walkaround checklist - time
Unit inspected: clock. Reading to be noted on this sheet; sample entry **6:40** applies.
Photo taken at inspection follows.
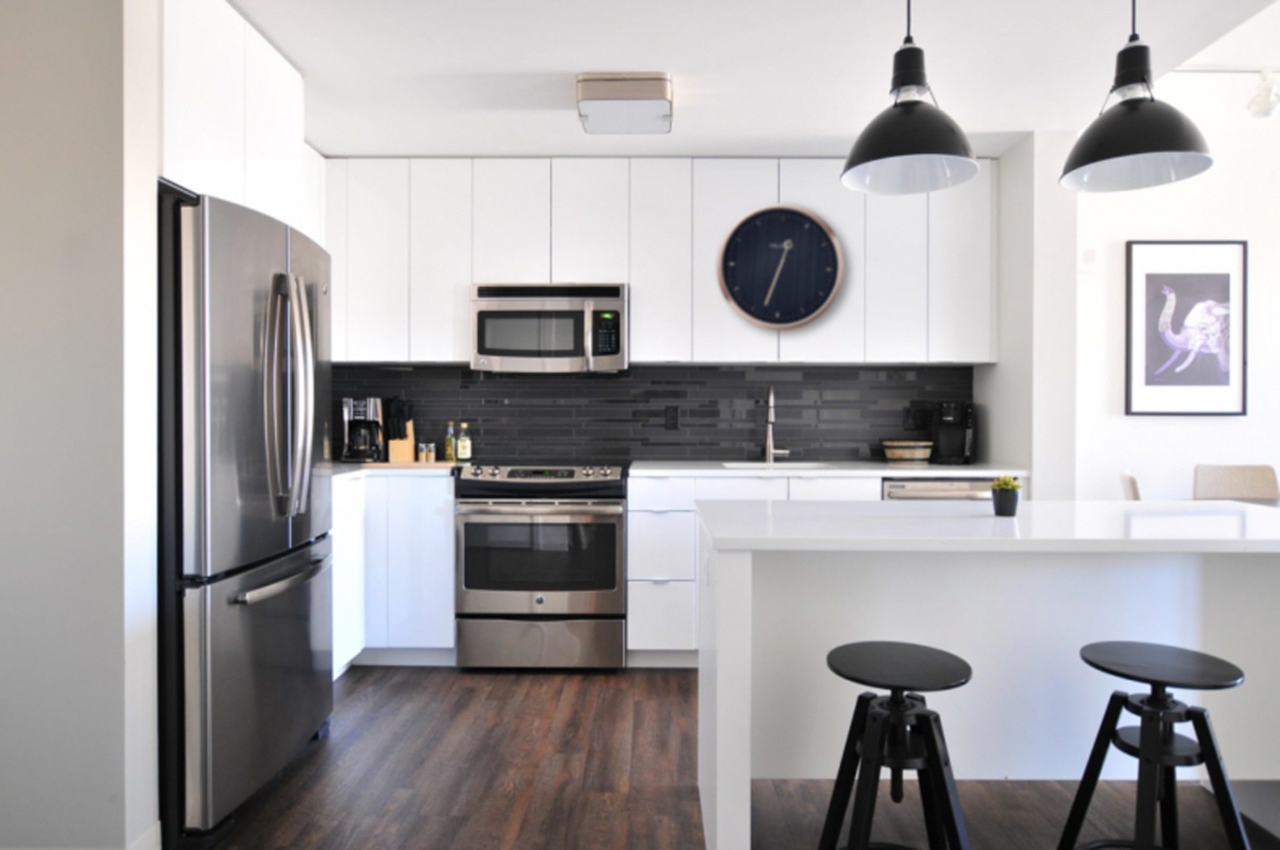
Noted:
**12:33**
